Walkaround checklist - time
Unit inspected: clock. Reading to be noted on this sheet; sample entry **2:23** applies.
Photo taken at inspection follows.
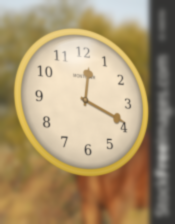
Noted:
**12:19**
